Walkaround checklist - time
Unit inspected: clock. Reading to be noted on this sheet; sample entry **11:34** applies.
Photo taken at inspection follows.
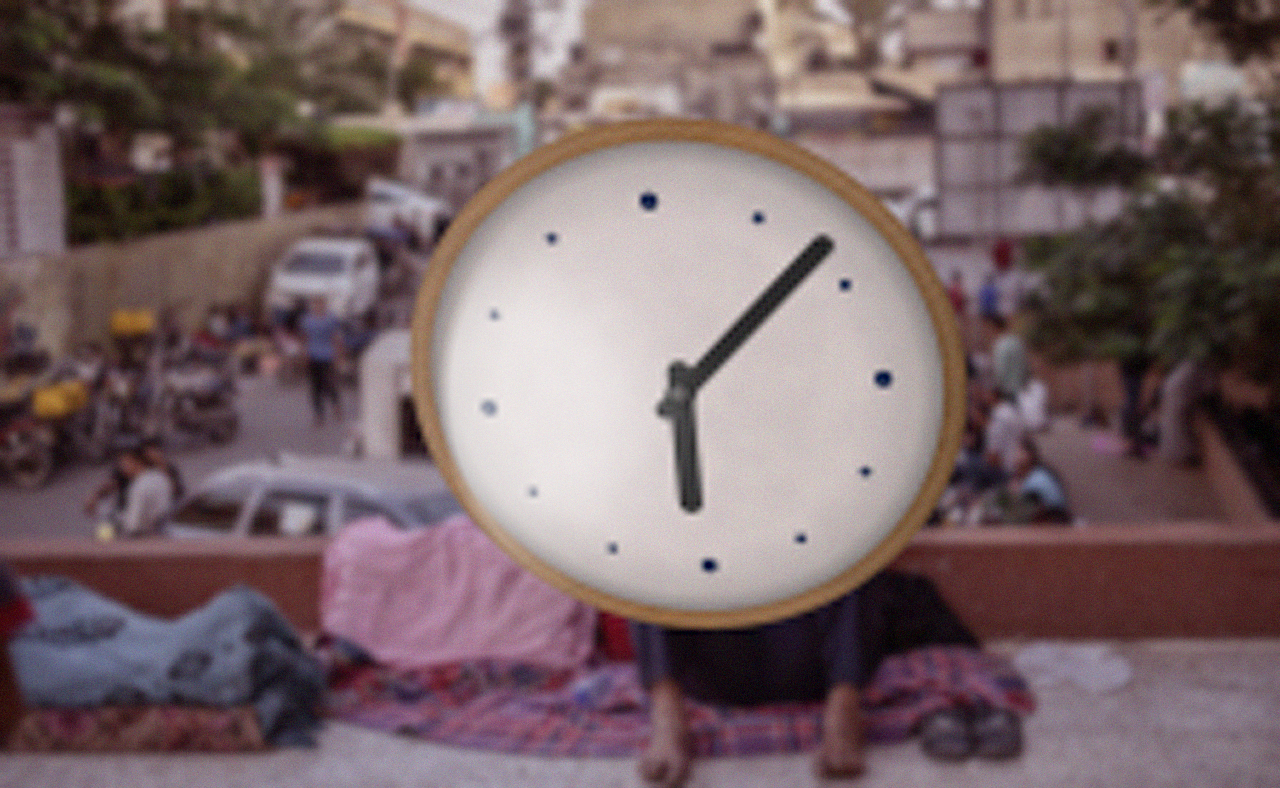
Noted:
**6:08**
